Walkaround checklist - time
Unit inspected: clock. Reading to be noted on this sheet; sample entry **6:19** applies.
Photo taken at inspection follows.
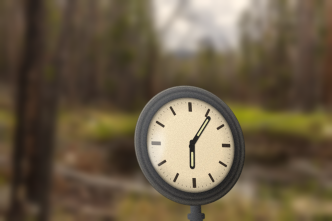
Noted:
**6:06**
